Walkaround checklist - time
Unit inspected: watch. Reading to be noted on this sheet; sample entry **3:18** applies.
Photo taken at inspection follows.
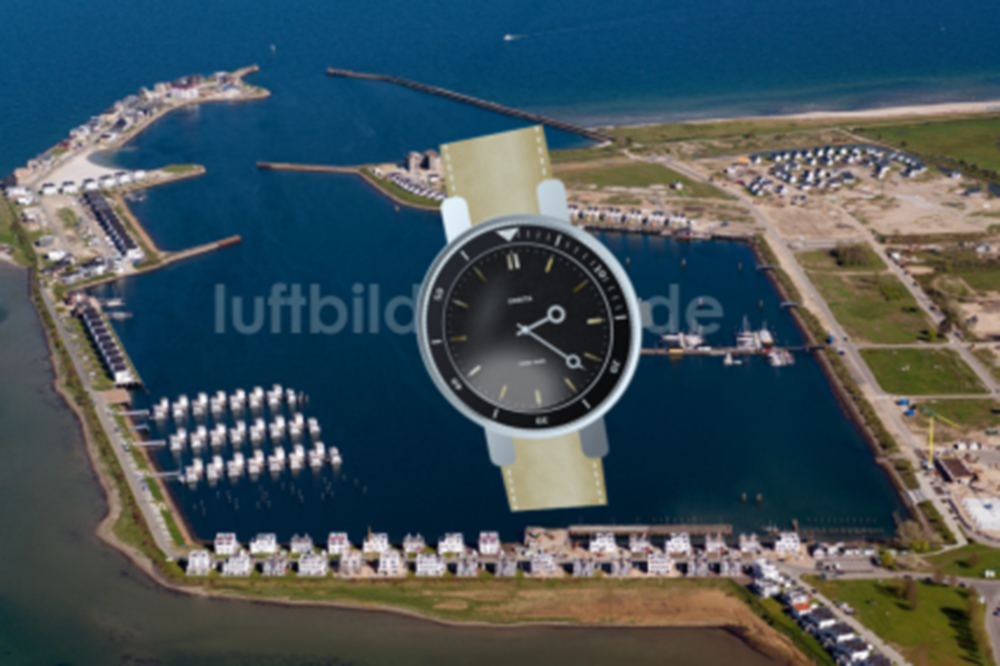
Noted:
**2:22**
